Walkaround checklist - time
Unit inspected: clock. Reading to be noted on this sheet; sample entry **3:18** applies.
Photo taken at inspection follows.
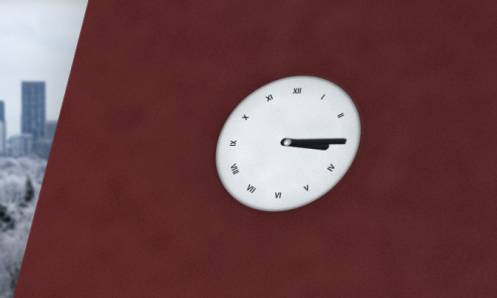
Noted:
**3:15**
